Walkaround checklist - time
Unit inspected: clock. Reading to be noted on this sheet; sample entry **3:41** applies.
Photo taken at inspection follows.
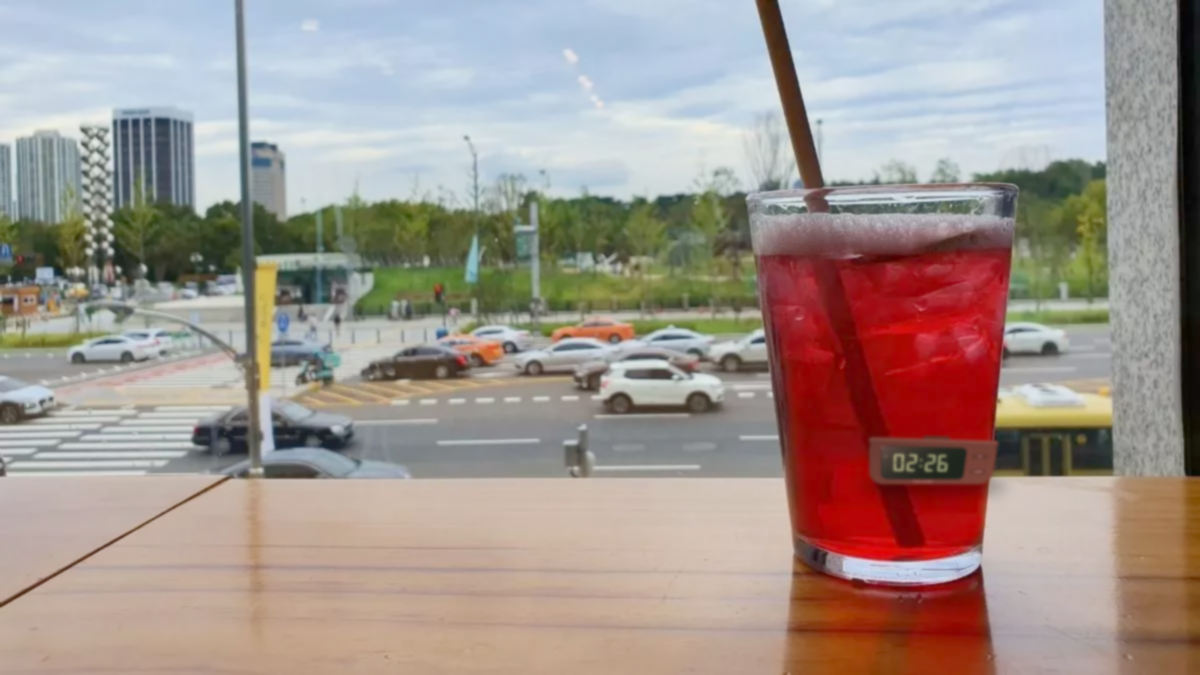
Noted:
**2:26**
